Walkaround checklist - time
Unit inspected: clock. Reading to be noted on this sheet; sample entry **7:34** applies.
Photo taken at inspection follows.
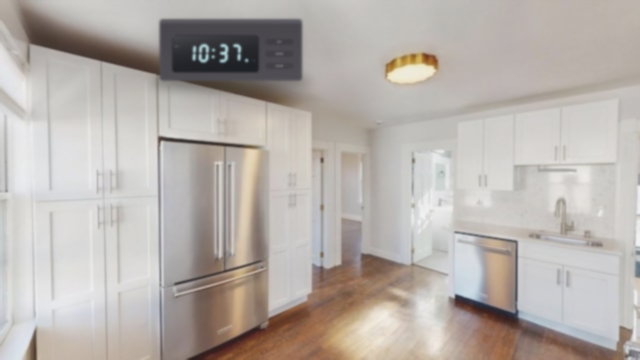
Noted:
**10:37**
